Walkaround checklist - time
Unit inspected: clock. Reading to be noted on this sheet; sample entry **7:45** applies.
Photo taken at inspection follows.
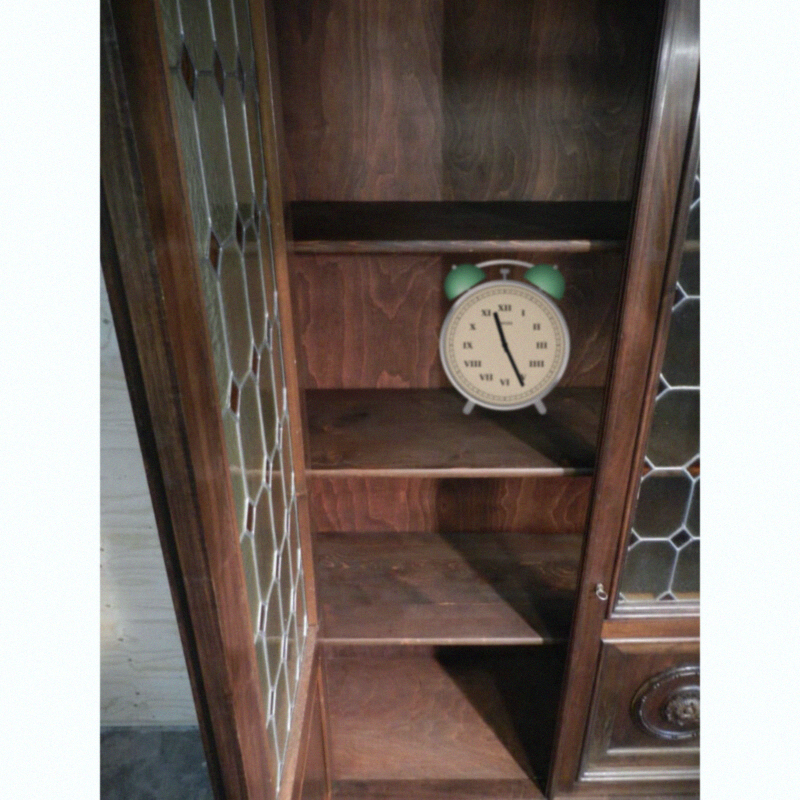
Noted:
**11:26**
